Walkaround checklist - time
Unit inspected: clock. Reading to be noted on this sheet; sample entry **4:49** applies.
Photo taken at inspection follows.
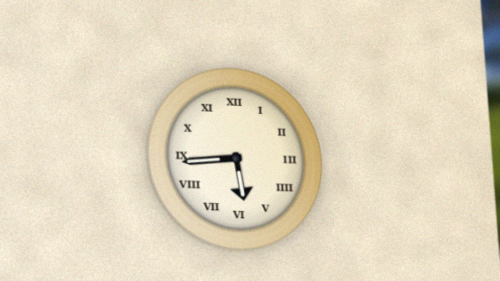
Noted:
**5:44**
